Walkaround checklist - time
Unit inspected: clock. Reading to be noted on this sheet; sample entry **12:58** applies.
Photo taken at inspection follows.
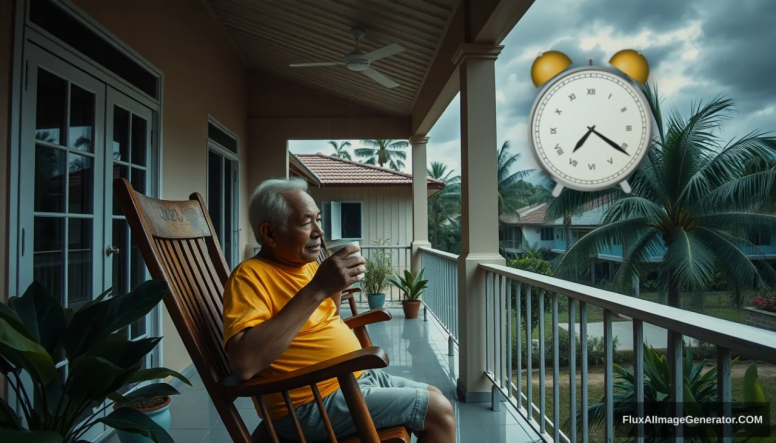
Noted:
**7:21**
